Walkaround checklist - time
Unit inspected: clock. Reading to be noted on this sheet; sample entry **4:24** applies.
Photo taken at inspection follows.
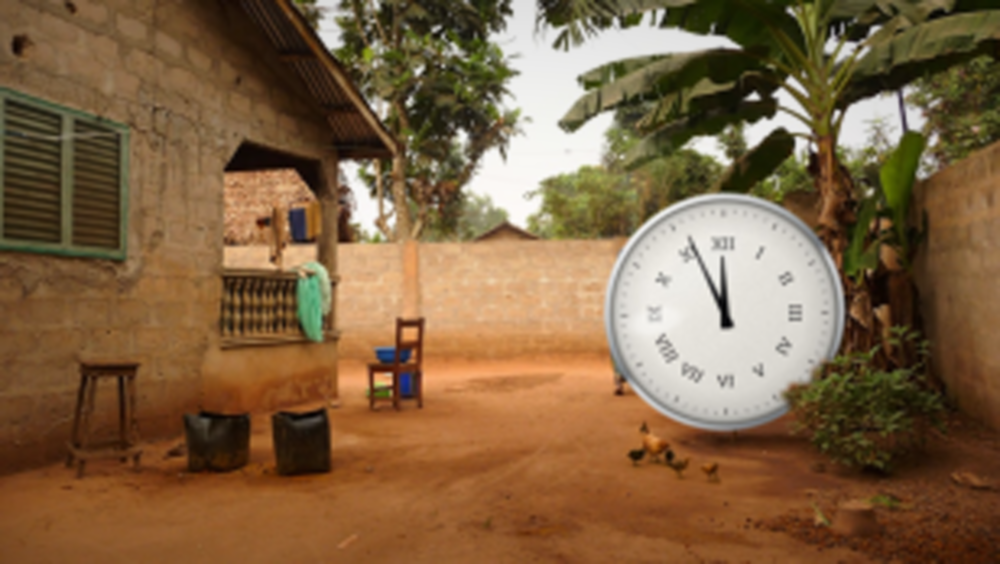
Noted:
**11:56**
